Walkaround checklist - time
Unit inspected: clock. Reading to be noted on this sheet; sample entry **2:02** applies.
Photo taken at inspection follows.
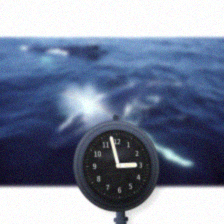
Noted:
**2:58**
